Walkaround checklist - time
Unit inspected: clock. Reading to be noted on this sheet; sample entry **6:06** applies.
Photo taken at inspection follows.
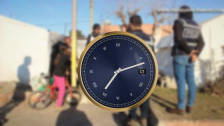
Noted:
**7:12**
